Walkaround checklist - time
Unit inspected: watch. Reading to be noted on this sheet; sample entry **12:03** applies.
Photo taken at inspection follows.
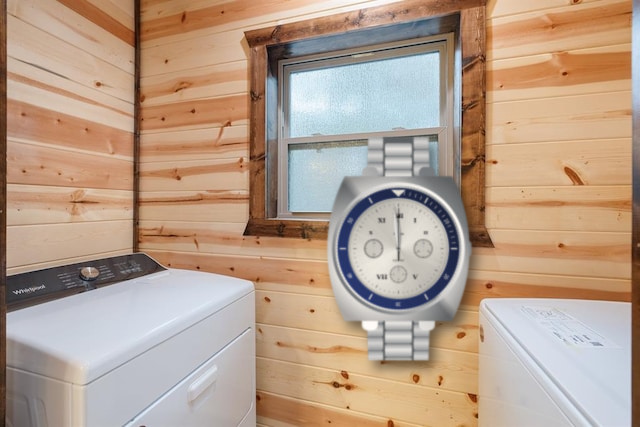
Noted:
**11:59**
